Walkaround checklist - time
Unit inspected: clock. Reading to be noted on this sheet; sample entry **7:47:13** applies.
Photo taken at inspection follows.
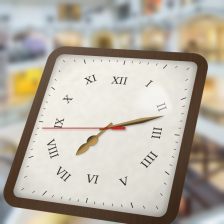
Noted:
**7:11:44**
